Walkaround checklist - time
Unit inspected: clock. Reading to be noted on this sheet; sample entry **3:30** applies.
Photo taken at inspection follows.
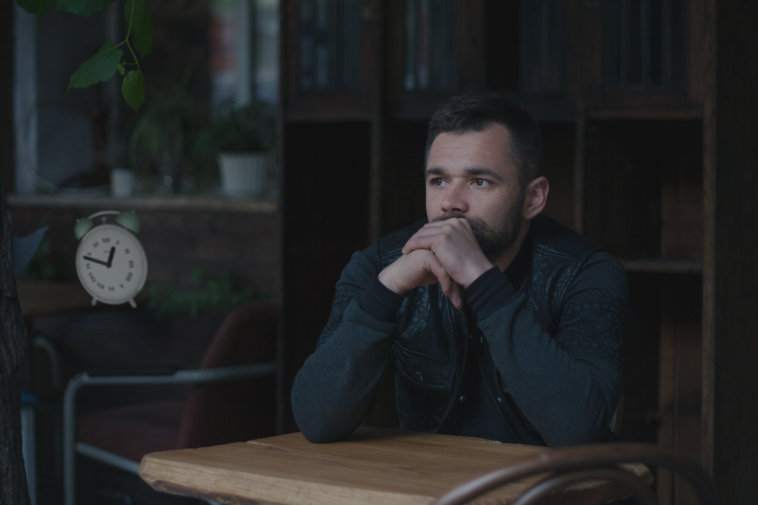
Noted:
**12:48**
